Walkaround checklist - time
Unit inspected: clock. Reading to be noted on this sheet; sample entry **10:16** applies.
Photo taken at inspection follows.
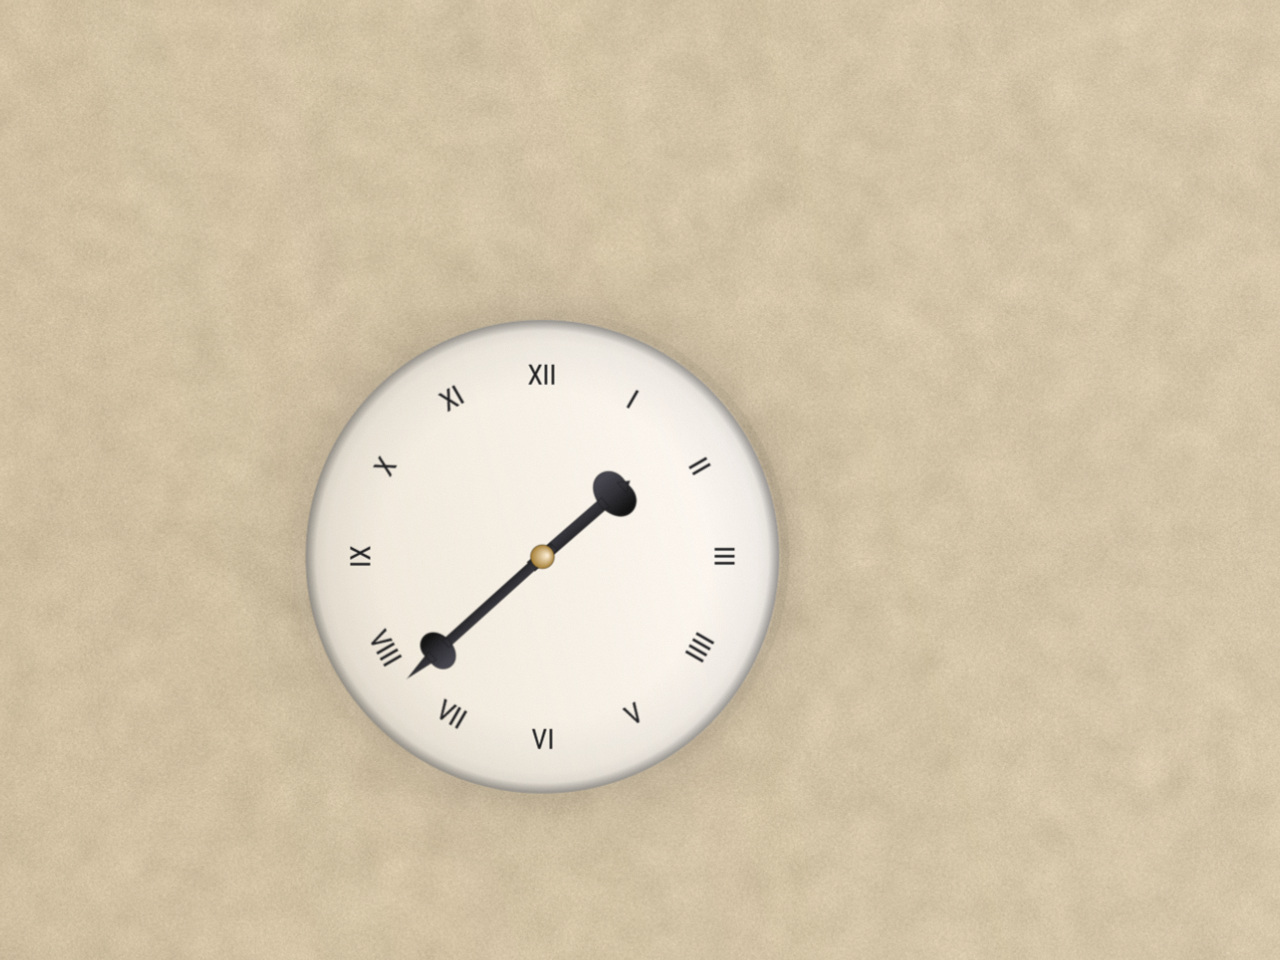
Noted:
**1:38**
